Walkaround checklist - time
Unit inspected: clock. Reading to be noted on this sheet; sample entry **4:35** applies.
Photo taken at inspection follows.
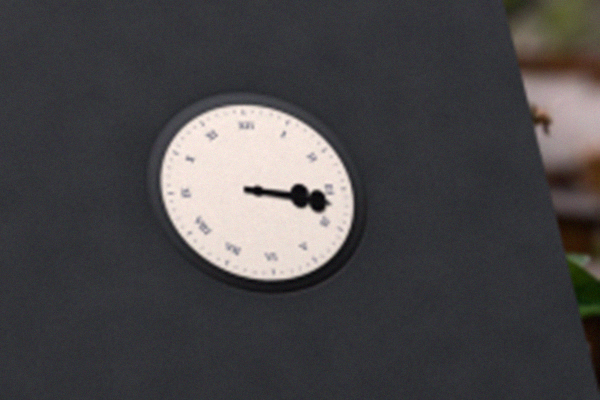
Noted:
**3:17**
